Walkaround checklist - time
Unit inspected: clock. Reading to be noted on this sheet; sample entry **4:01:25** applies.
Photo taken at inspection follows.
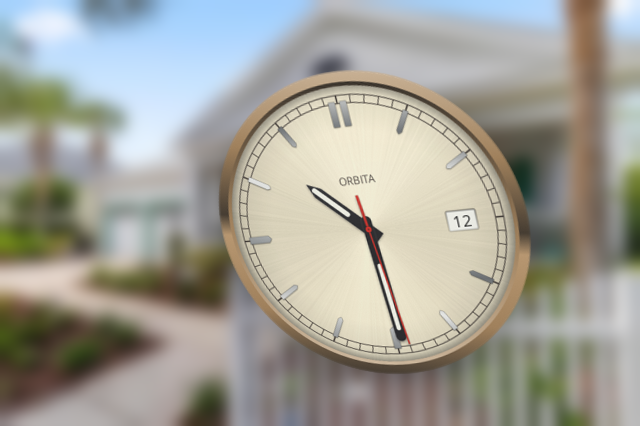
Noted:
**10:29:29**
